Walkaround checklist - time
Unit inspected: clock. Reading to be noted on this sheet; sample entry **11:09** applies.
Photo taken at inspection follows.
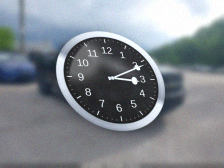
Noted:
**3:11**
